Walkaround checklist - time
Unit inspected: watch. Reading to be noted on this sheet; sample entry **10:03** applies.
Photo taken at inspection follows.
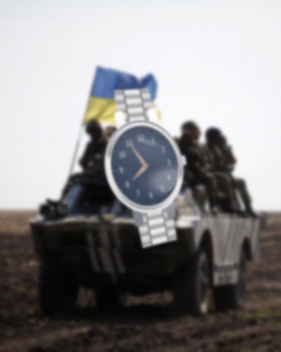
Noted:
**7:55**
